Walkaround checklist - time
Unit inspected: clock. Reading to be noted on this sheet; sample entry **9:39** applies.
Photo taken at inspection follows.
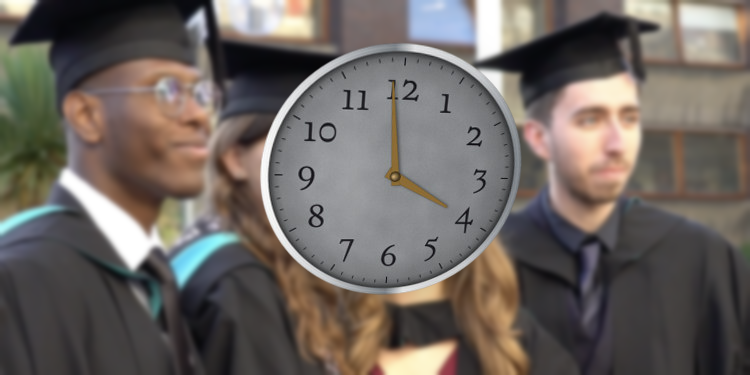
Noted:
**3:59**
